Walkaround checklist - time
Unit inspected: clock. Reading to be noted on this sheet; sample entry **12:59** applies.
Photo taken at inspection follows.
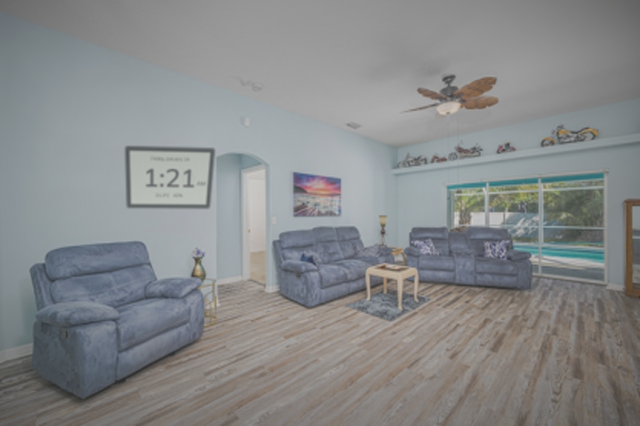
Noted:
**1:21**
